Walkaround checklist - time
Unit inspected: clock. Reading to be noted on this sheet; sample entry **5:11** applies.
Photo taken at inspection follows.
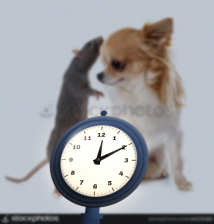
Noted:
**12:10**
